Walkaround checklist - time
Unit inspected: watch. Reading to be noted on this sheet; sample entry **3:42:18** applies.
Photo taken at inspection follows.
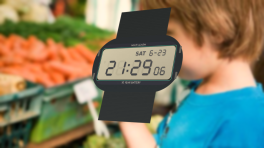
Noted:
**21:29:06**
